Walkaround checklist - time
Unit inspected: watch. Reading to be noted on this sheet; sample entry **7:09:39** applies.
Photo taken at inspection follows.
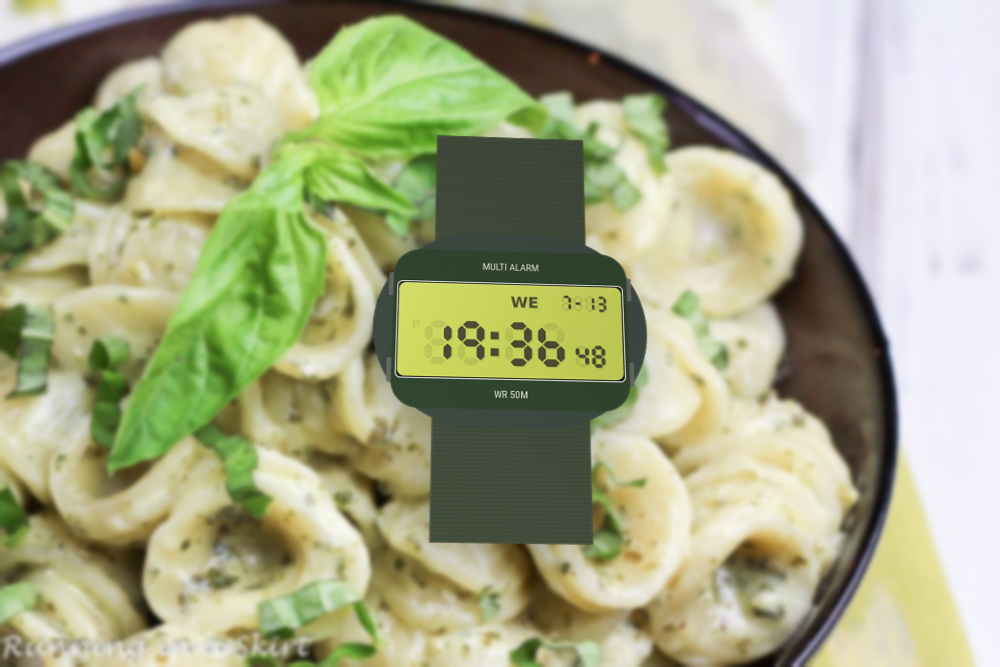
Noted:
**19:36:48**
